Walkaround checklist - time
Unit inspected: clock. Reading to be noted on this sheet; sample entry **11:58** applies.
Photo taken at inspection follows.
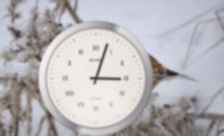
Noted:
**3:03**
